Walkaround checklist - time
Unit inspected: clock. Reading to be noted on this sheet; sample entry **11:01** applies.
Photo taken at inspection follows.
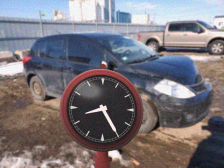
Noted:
**8:25**
